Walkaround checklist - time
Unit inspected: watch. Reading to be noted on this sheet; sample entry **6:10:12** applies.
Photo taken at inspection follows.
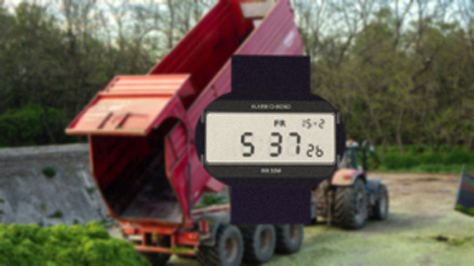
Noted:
**5:37:26**
